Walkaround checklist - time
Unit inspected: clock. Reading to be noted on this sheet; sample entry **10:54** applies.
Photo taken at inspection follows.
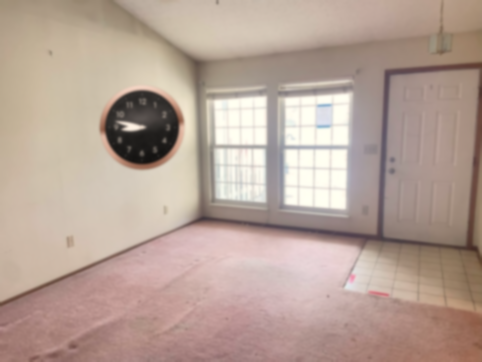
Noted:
**8:47**
